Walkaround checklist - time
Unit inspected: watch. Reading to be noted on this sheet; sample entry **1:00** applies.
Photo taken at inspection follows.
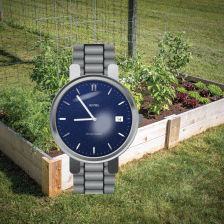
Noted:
**8:54**
